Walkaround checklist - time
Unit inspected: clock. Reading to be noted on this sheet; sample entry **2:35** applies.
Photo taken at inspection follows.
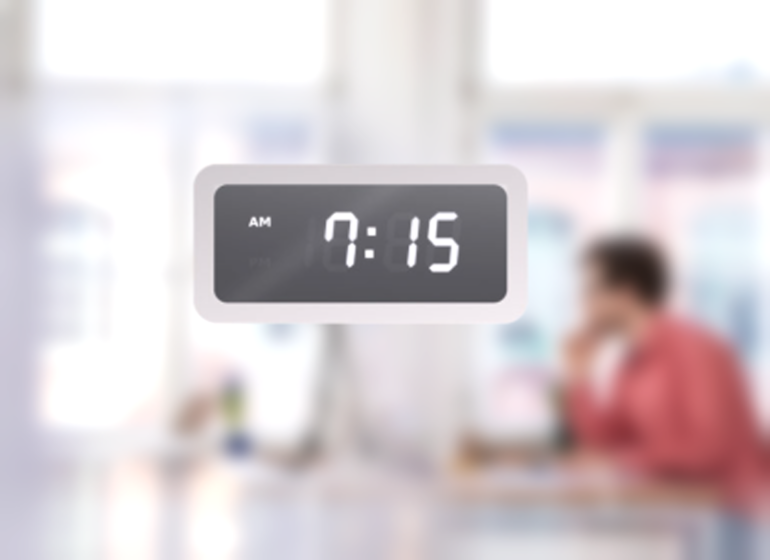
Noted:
**7:15**
